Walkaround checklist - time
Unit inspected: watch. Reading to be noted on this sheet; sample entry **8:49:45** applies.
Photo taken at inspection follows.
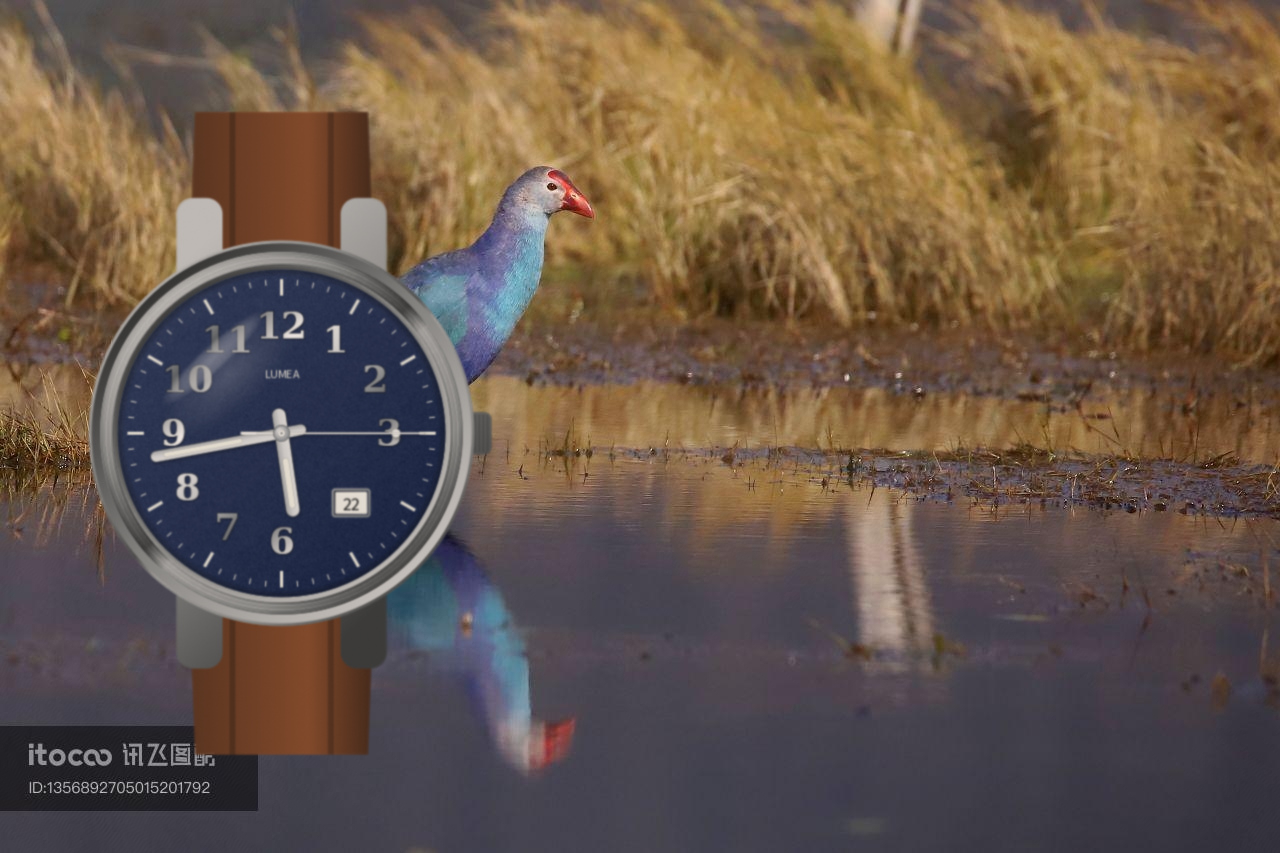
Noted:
**5:43:15**
